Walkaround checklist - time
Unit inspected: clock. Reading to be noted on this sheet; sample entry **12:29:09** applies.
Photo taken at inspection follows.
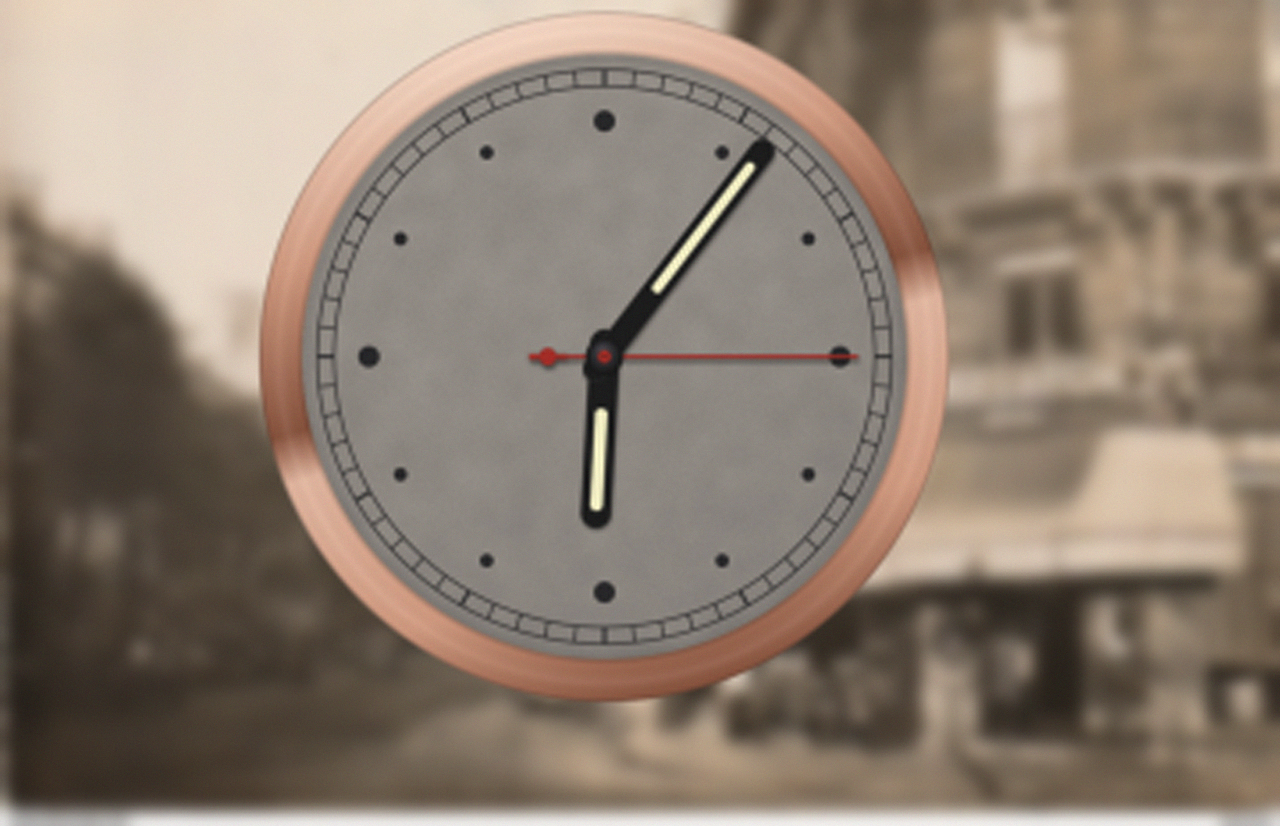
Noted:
**6:06:15**
